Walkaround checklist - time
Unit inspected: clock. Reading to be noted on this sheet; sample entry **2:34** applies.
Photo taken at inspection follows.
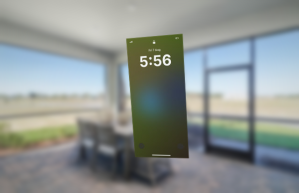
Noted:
**5:56**
